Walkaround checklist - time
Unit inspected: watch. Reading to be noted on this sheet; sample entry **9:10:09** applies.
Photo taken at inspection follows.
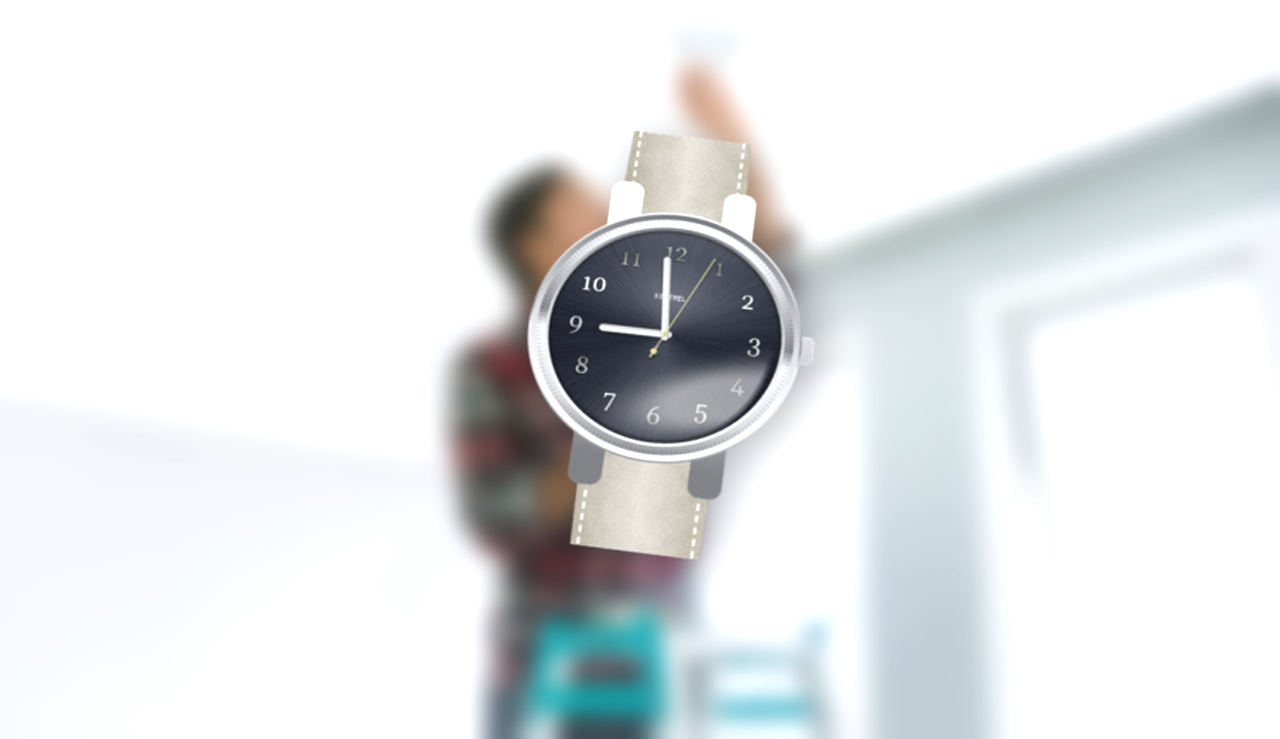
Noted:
**8:59:04**
